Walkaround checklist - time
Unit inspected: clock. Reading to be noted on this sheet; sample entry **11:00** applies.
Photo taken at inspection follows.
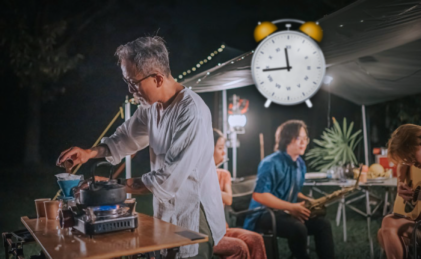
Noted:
**11:44**
